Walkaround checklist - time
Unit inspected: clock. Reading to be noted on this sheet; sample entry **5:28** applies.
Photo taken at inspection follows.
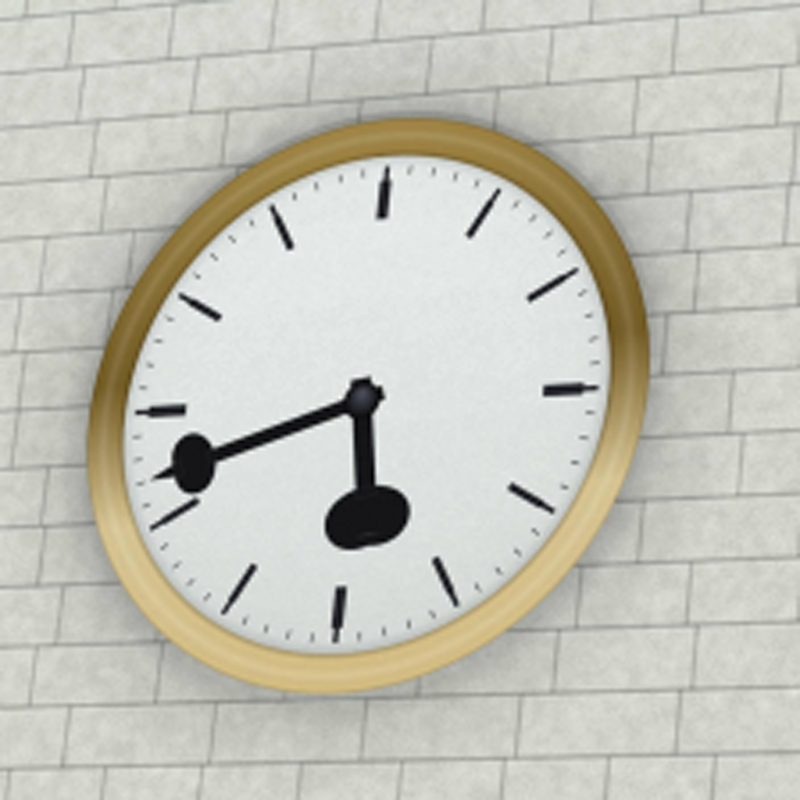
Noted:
**5:42**
